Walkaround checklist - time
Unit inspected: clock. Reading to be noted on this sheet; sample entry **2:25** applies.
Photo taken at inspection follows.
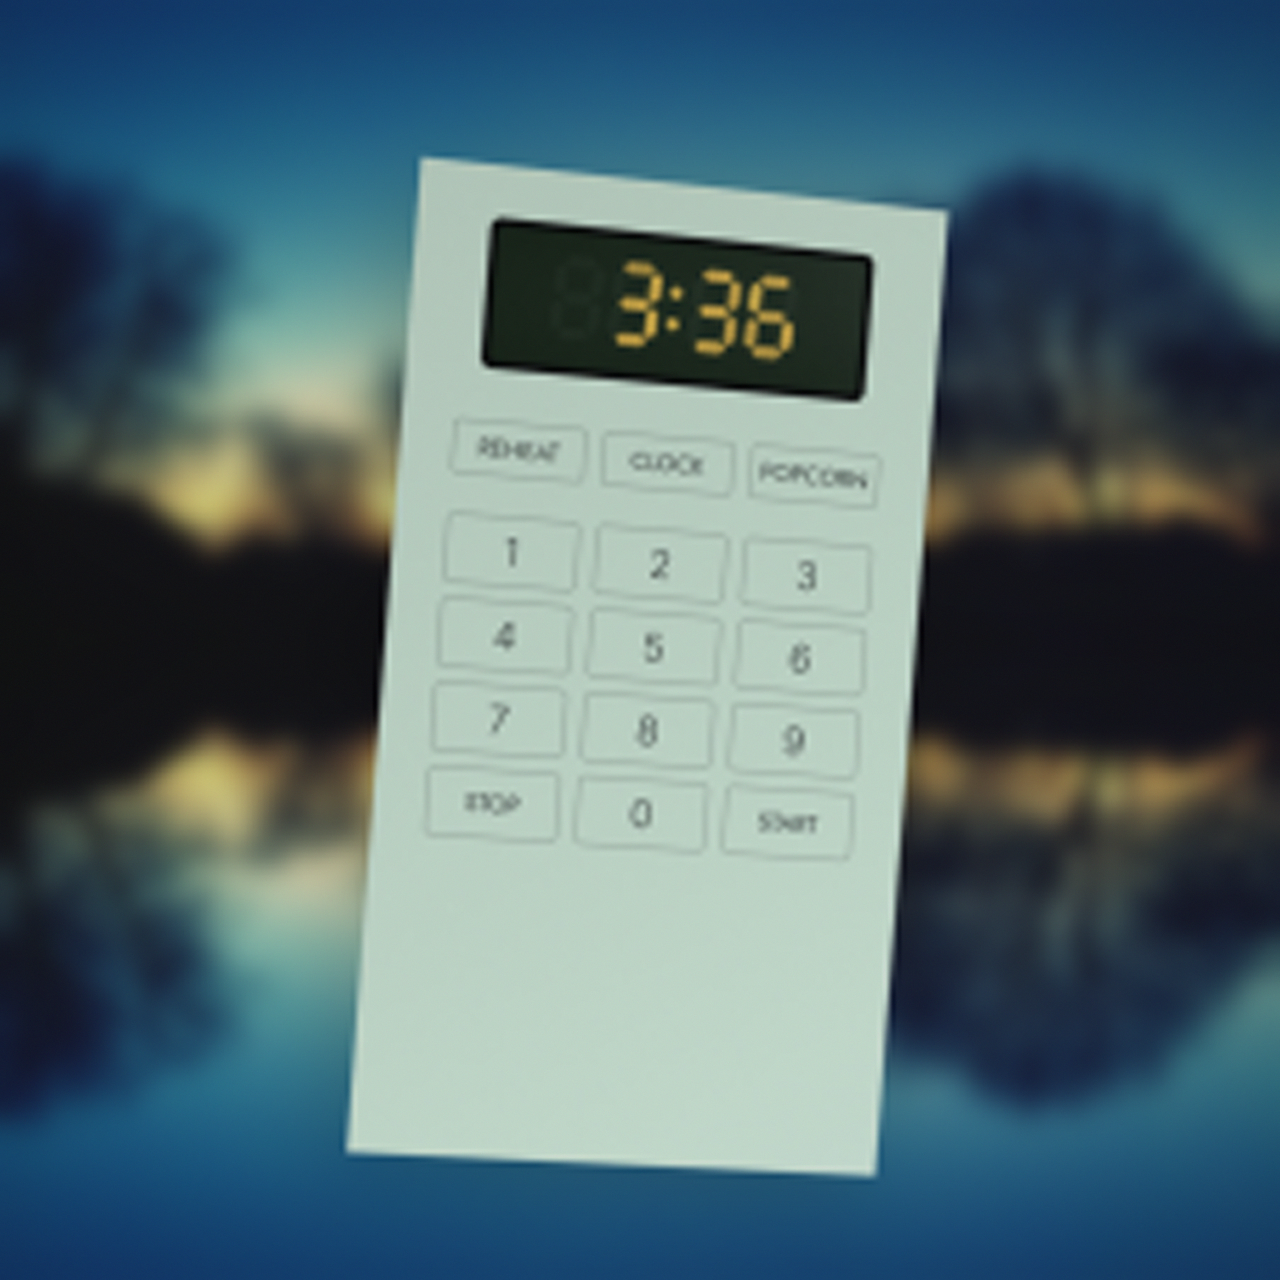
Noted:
**3:36**
